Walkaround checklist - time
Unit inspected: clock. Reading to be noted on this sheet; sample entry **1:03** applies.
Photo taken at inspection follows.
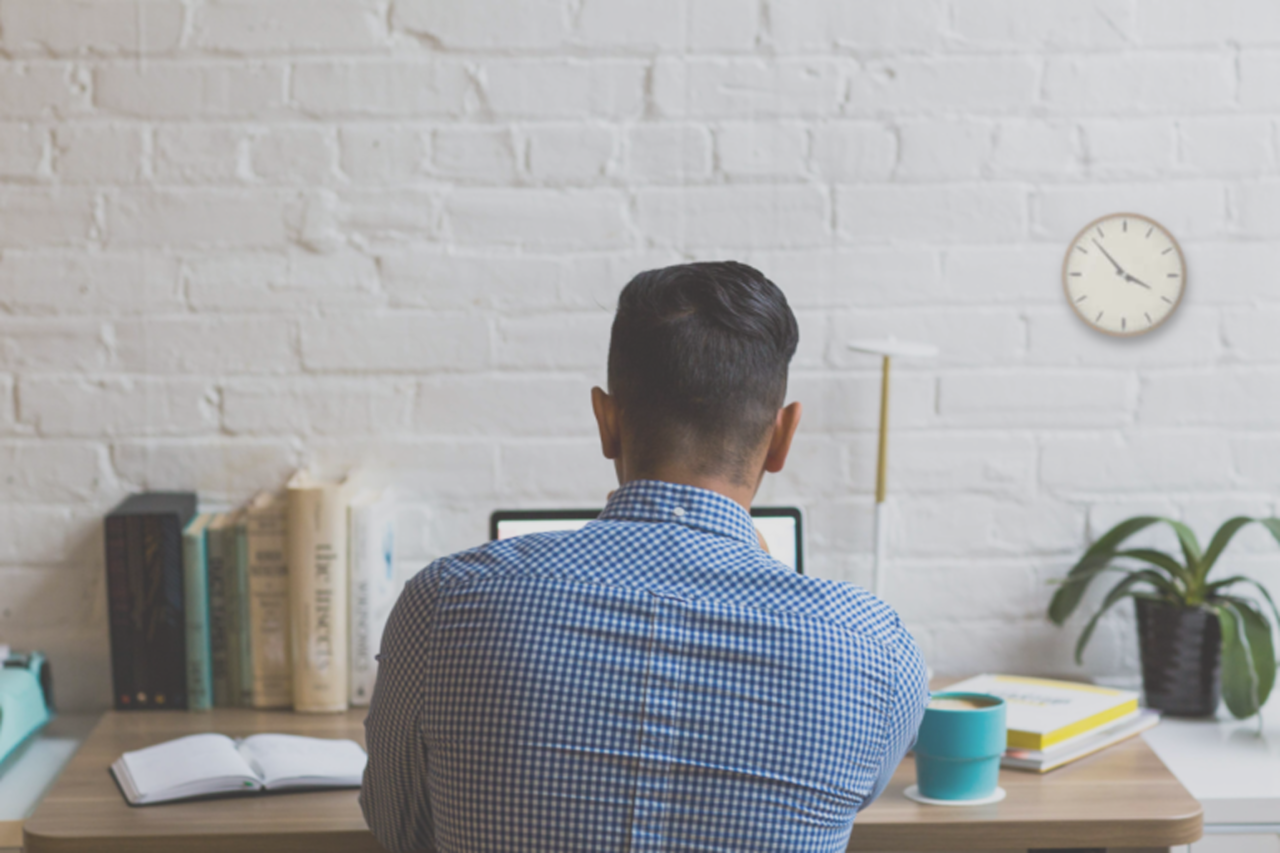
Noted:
**3:53**
